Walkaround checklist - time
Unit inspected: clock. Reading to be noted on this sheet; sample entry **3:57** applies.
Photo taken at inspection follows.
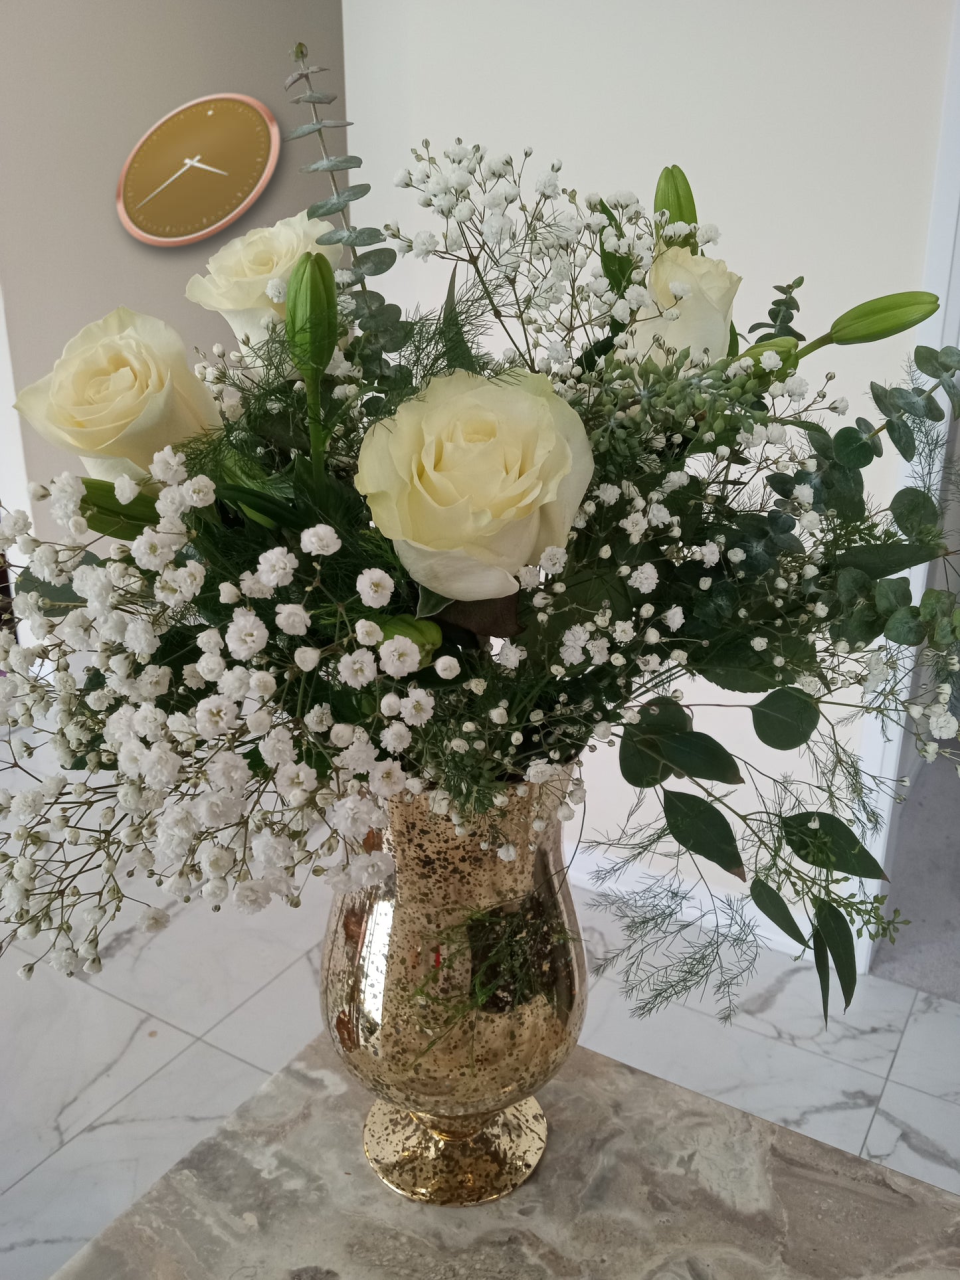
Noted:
**3:37**
